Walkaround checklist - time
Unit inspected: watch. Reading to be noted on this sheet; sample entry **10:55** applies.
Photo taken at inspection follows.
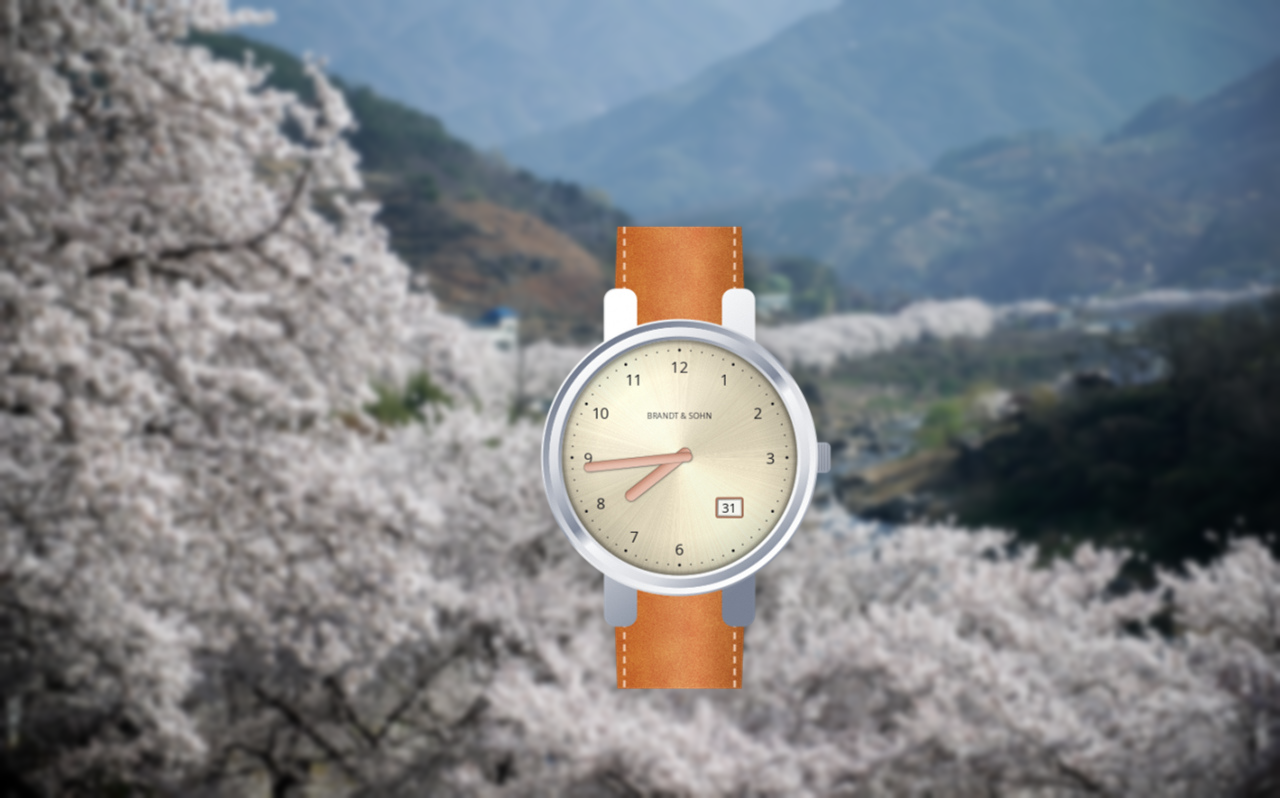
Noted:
**7:44**
